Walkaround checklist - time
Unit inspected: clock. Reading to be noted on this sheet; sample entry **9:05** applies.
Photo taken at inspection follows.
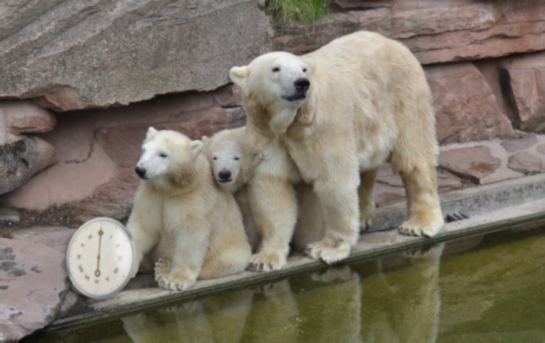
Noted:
**6:00**
